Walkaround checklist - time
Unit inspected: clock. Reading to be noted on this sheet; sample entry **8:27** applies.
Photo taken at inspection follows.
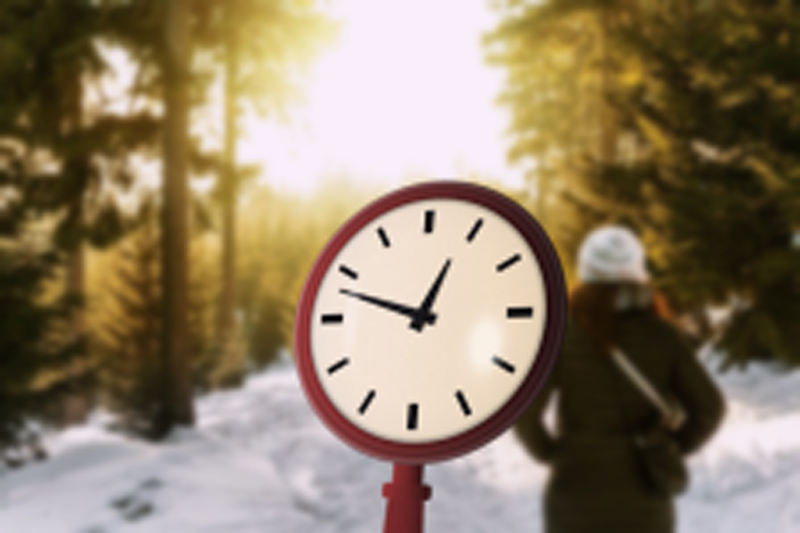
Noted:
**12:48**
